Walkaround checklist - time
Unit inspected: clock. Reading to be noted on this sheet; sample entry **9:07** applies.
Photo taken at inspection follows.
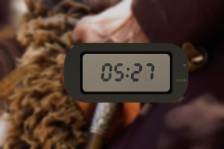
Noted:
**5:27**
